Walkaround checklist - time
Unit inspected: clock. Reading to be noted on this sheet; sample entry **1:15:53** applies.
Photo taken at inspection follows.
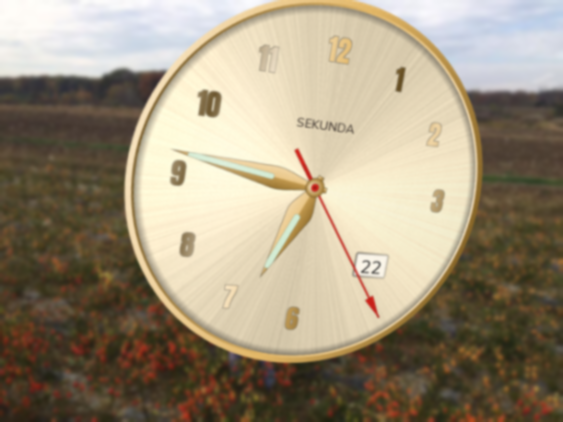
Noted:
**6:46:24**
